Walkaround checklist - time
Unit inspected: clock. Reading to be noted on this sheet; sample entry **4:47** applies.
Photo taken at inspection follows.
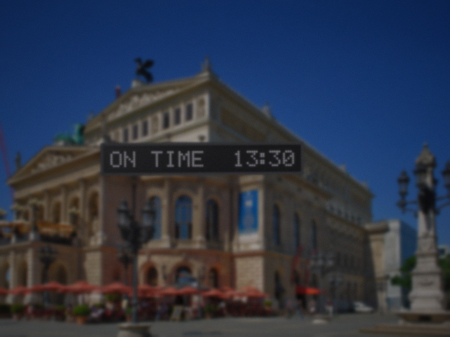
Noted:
**13:30**
